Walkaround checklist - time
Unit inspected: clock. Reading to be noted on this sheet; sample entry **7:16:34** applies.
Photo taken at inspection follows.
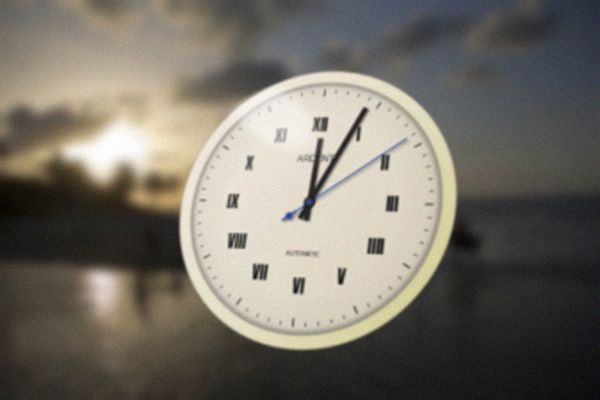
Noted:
**12:04:09**
